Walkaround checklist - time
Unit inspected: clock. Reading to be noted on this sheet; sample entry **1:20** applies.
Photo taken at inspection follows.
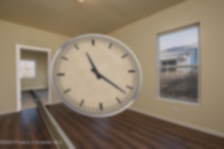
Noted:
**11:22**
